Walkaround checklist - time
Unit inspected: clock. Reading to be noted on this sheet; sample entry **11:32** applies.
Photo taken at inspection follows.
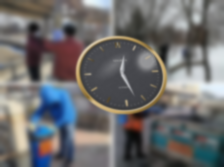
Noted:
**12:27**
